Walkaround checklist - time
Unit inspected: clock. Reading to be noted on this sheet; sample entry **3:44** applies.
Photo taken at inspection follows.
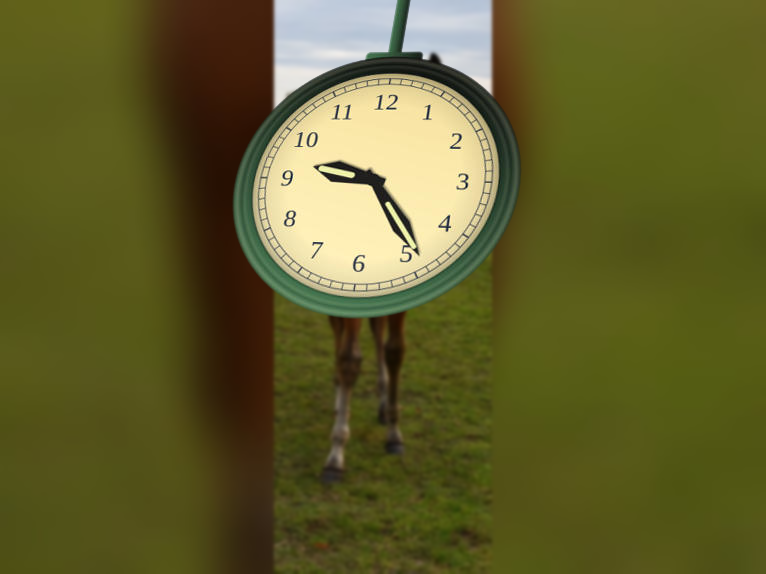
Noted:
**9:24**
